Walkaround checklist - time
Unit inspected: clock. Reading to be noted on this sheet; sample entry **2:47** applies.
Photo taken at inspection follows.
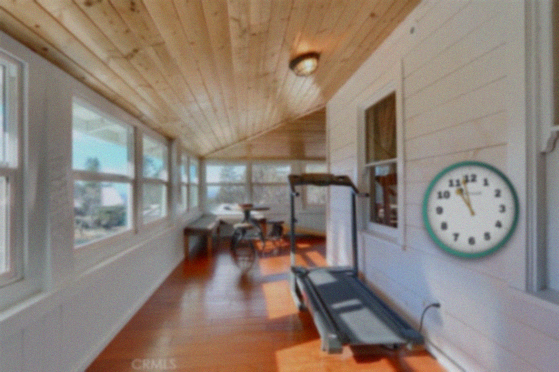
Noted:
**10:58**
